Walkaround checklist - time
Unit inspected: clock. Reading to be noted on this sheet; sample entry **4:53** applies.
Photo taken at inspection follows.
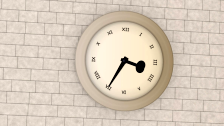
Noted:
**3:35**
